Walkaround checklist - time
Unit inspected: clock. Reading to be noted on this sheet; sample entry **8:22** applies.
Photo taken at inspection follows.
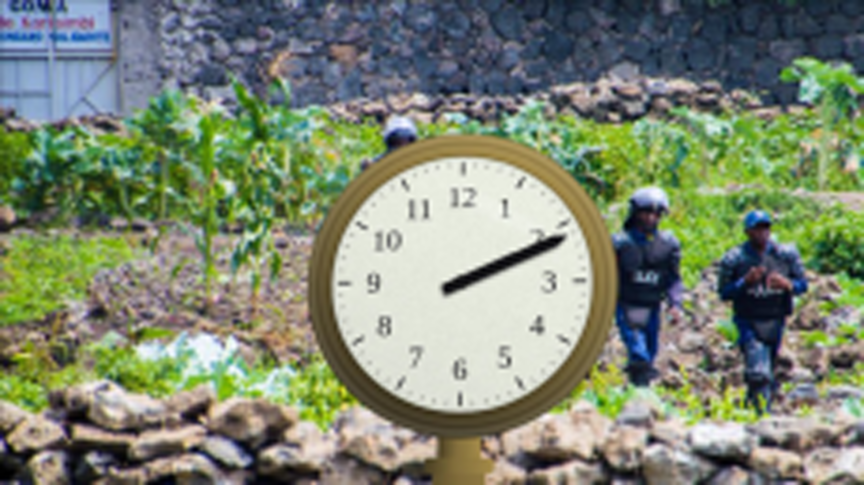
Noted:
**2:11**
